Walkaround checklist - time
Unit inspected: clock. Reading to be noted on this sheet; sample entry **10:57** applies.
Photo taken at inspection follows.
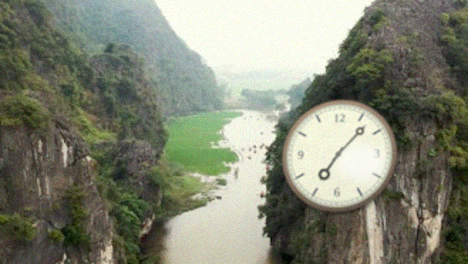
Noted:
**7:07**
